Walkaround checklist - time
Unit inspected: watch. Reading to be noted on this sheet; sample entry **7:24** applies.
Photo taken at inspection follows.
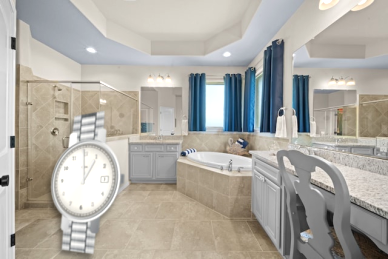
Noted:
**12:59**
